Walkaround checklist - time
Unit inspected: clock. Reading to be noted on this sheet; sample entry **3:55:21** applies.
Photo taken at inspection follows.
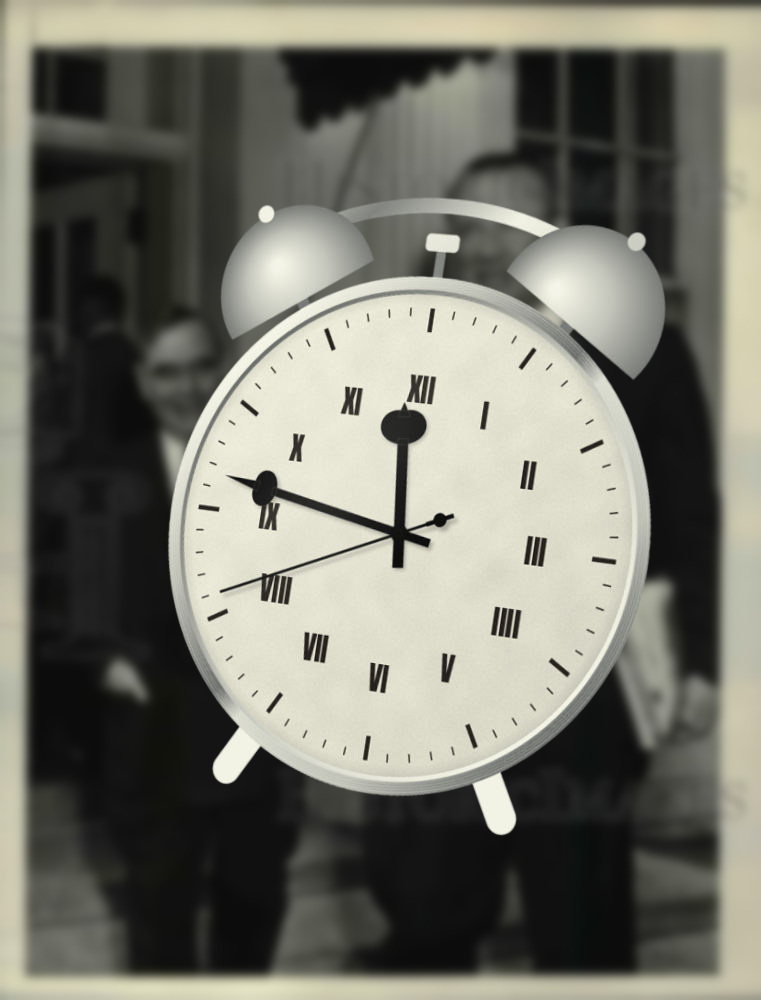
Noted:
**11:46:41**
